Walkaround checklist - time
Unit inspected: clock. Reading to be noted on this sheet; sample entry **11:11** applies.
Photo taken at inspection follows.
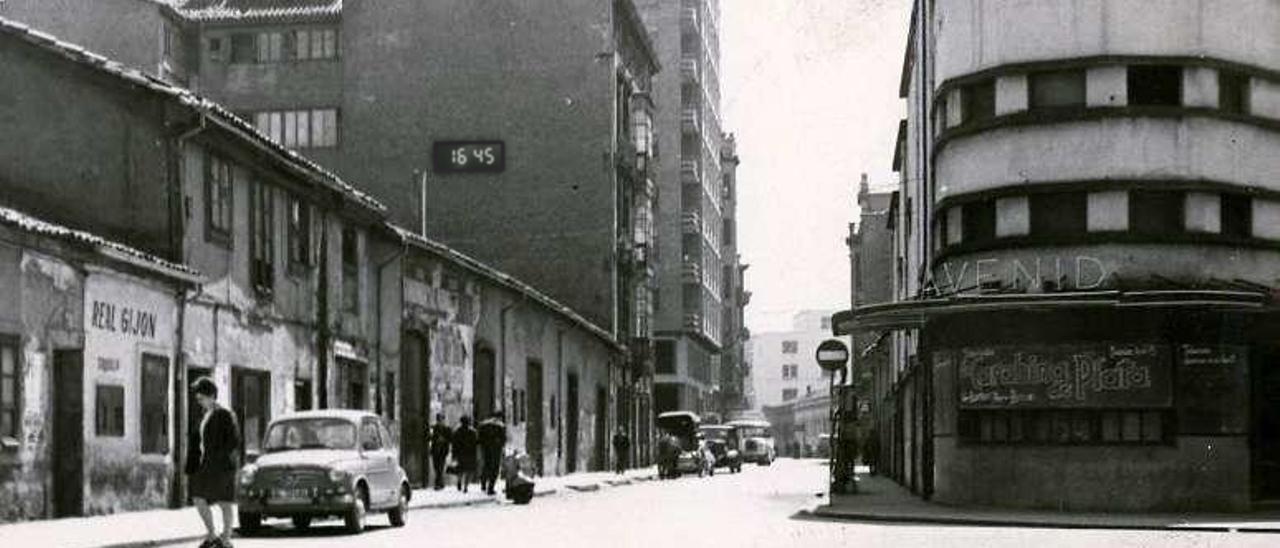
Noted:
**16:45**
